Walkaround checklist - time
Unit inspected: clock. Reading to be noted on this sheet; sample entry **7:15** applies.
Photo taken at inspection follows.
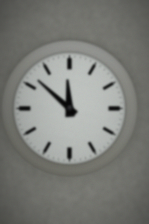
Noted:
**11:52**
